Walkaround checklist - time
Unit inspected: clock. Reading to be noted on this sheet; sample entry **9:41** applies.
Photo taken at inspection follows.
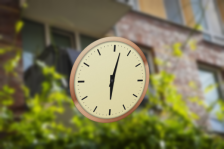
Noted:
**6:02**
